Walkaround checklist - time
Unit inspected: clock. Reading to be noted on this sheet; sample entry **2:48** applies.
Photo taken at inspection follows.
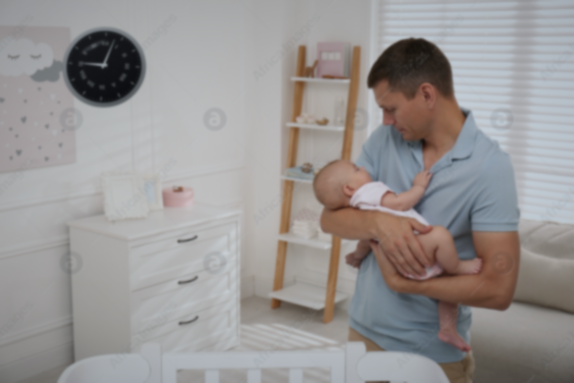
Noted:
**9:03**
